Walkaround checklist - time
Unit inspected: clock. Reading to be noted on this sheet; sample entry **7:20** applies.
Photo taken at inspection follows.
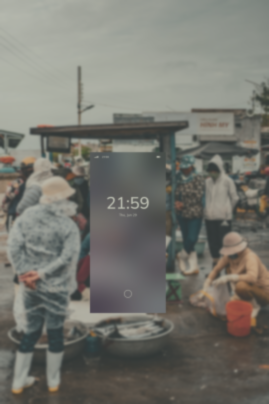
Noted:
**21:59**
